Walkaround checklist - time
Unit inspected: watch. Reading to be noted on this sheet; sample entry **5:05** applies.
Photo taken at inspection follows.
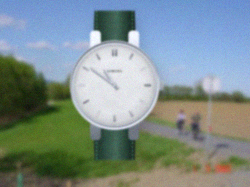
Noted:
**10:51**
